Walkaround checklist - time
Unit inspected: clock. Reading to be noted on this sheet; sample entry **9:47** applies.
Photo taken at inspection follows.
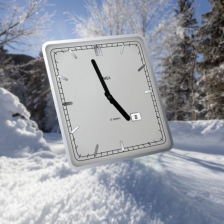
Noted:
**4:58**
